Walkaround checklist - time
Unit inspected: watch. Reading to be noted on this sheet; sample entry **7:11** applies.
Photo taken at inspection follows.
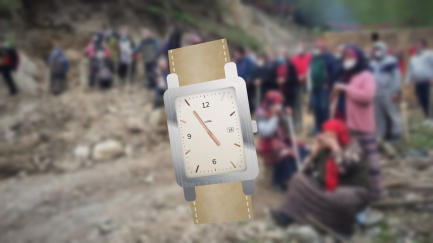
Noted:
**4:55**
